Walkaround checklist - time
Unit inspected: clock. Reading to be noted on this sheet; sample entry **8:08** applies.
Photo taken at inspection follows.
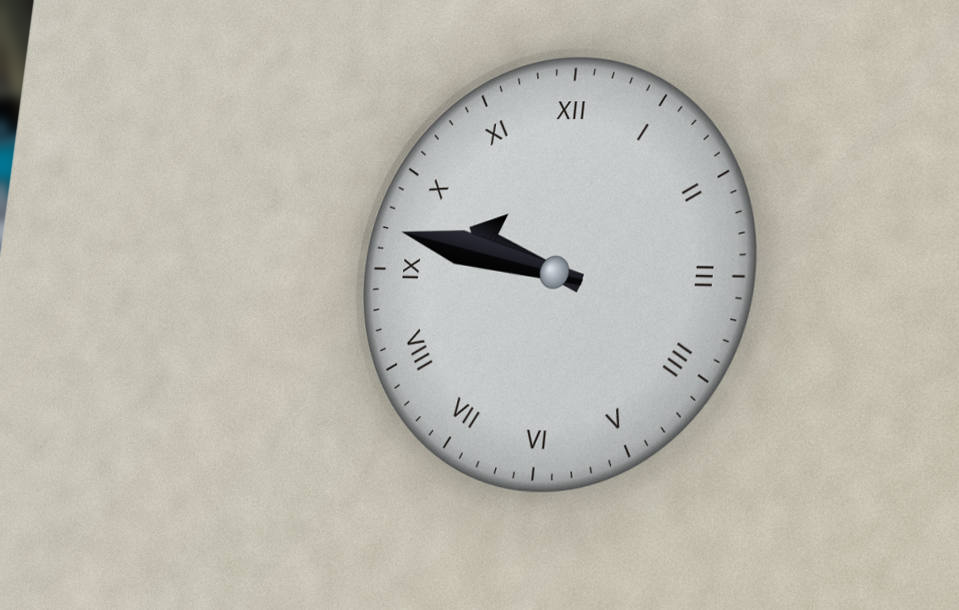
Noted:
**9:47**
